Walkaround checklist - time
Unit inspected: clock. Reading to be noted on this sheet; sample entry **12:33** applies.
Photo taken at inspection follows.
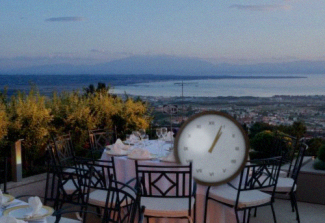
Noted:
**1:04**
